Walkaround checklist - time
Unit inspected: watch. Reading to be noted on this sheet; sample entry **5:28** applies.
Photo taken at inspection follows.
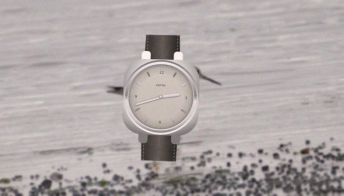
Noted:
**2:42**
